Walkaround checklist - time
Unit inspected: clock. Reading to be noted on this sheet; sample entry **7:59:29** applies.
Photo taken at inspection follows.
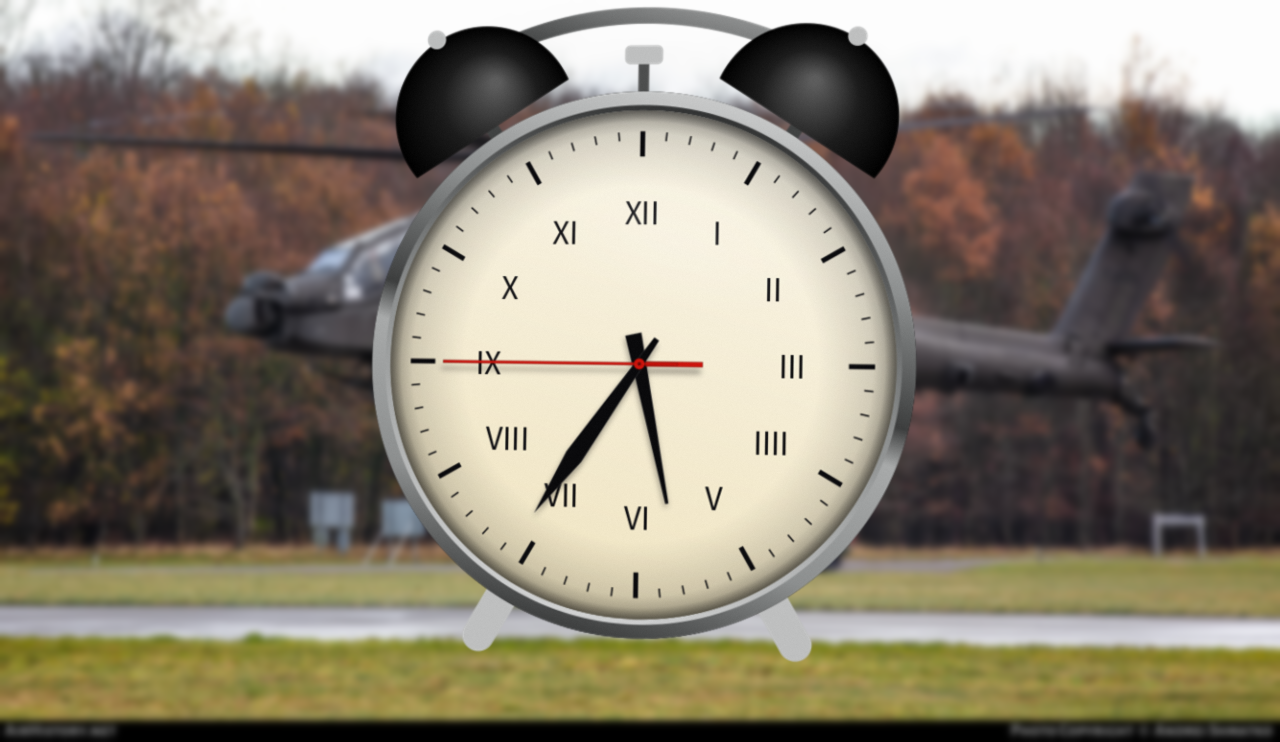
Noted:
**5:35:45**
